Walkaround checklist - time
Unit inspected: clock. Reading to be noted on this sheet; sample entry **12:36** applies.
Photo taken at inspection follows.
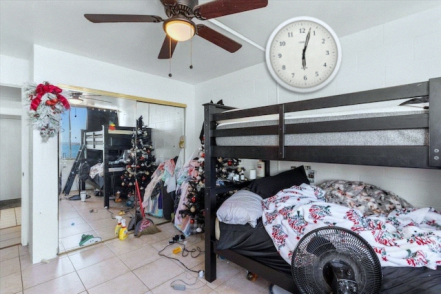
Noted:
**6:03**
